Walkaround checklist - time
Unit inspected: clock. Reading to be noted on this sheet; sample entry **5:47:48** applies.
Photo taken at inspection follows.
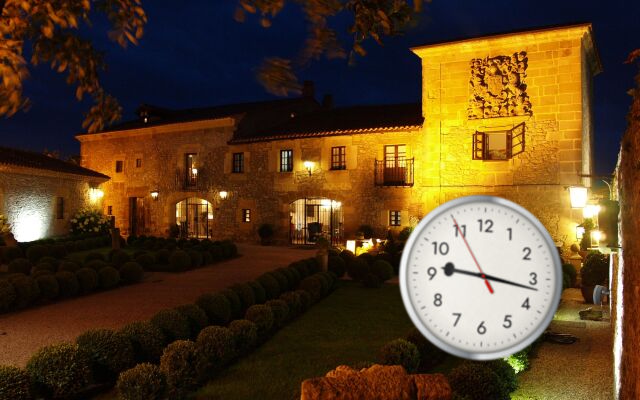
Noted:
**9:16:55**
